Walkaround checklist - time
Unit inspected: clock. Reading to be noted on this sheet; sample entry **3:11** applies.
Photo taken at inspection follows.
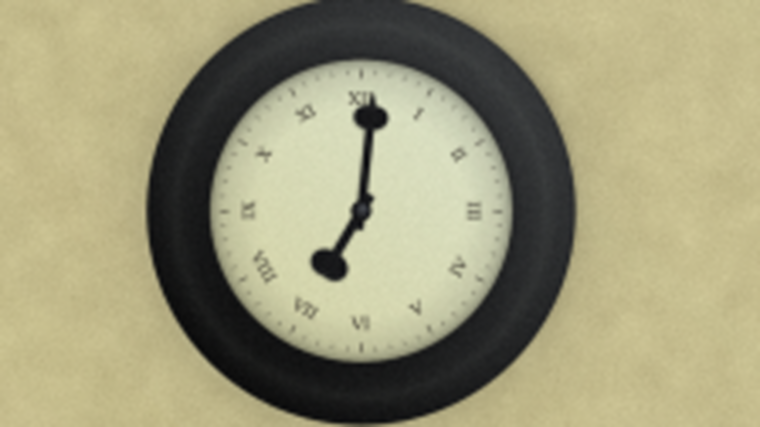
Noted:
**7:01**
